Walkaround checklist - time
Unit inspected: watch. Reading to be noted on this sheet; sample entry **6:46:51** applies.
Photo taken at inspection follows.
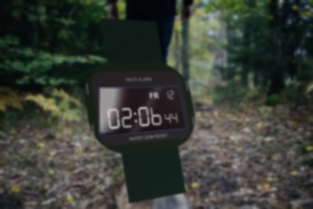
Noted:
**2:06:44**
